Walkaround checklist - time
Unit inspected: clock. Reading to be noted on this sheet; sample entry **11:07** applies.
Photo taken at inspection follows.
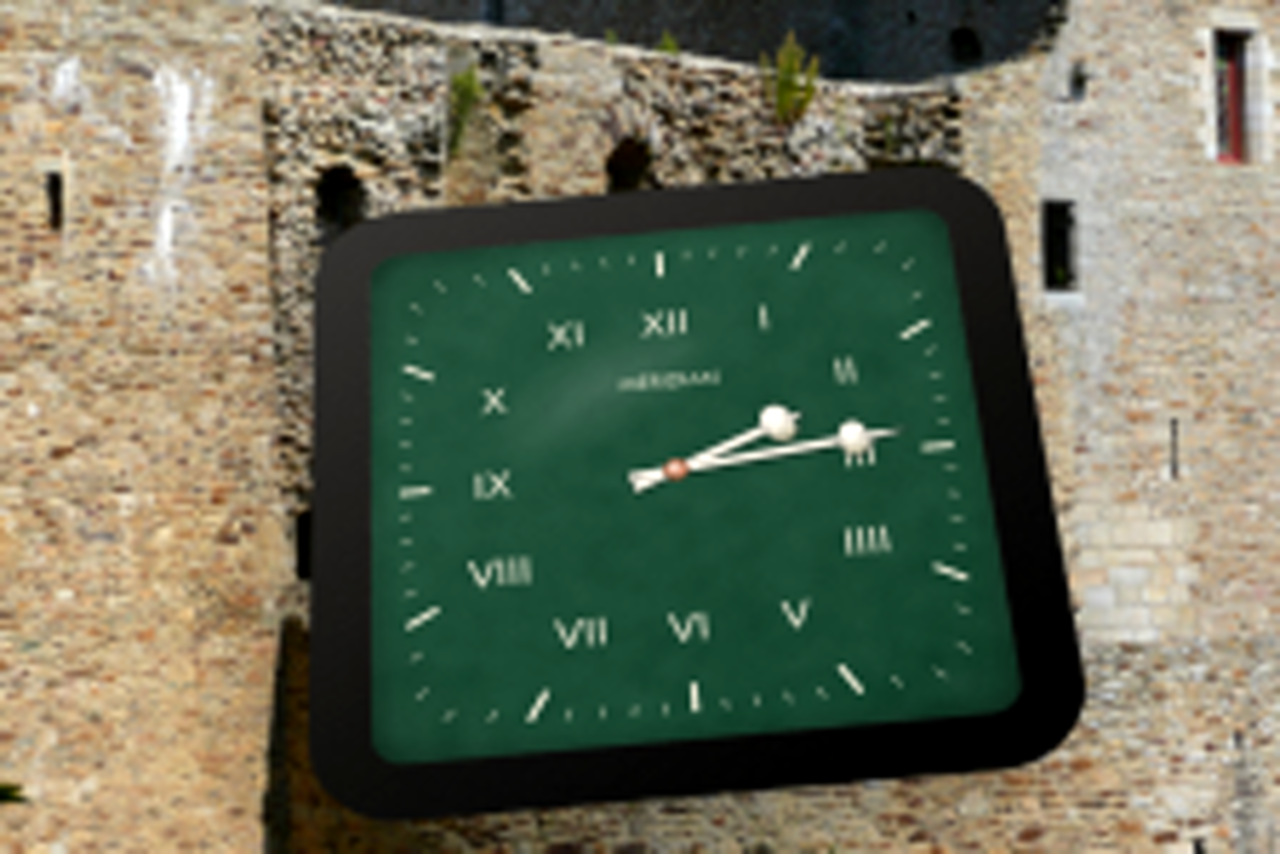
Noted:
**2:14**
